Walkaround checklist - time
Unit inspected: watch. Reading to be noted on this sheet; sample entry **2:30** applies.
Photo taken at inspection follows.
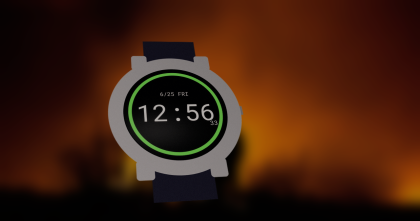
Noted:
**12:56**
